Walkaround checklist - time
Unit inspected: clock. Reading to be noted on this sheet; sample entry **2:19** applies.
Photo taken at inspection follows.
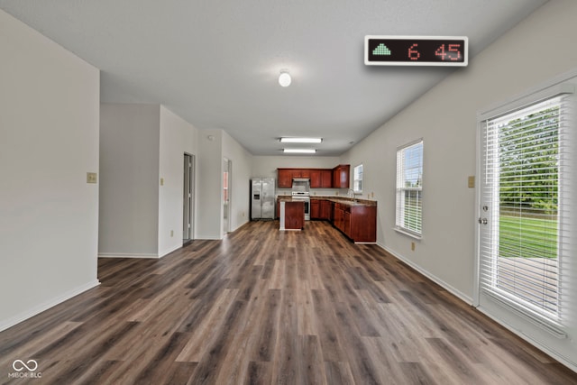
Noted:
**6:45**
